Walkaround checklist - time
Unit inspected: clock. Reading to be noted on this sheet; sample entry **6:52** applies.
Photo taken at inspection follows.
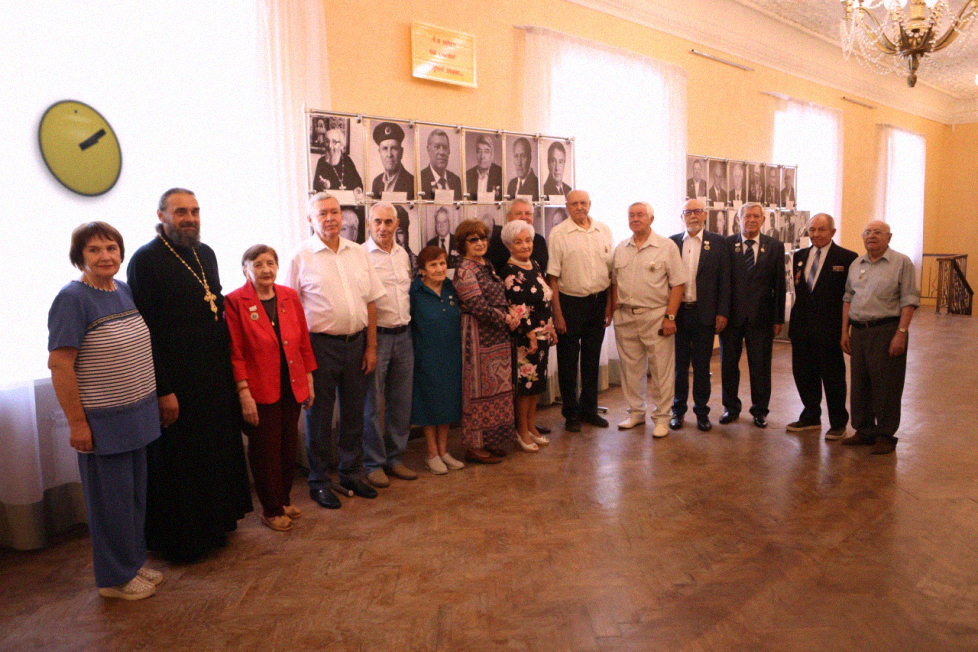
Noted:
**2:10**
